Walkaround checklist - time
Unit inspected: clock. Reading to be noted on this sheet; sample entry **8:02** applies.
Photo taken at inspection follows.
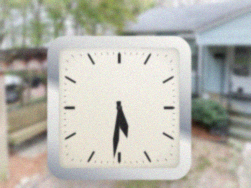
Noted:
**5:31**
